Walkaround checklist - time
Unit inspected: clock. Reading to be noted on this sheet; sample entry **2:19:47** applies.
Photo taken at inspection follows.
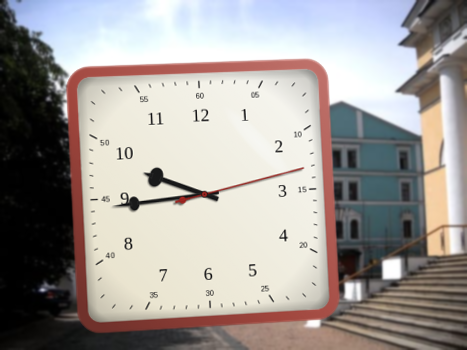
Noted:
**9:44:13**
